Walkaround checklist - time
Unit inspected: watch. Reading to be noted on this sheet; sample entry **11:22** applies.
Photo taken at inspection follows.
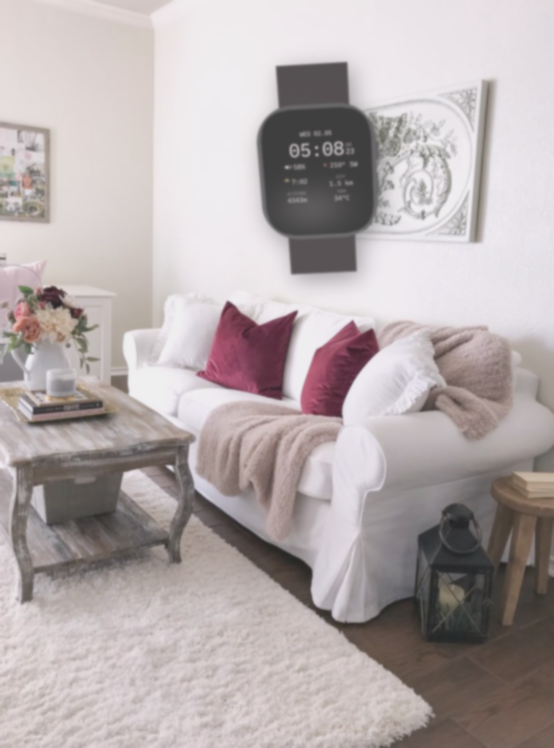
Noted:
**5:08**
